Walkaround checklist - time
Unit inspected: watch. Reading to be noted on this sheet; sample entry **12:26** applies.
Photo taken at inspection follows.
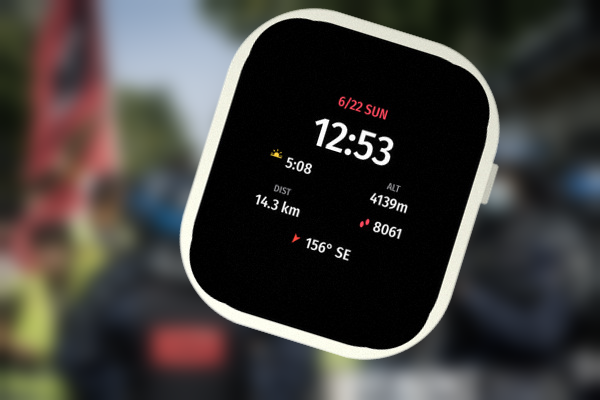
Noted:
**12:53**
